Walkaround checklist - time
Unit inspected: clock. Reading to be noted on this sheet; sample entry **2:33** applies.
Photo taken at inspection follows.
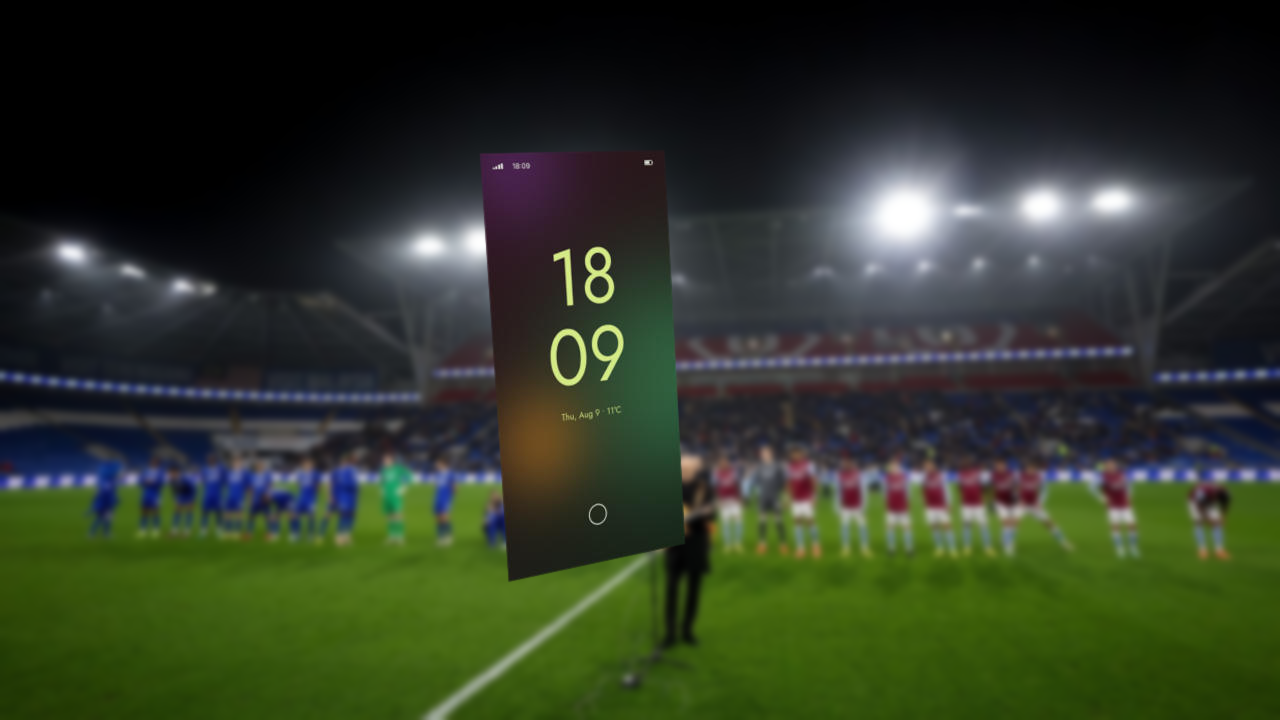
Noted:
**18:09**
